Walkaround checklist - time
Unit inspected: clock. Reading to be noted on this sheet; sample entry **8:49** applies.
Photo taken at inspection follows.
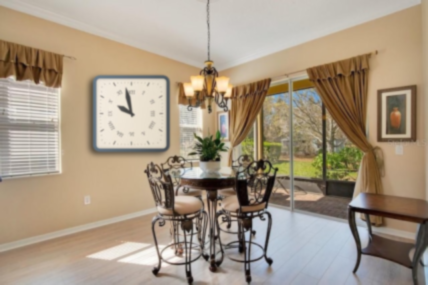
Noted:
**9:58**
